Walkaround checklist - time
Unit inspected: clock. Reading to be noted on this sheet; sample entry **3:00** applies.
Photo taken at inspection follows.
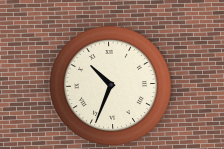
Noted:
**10:34**
